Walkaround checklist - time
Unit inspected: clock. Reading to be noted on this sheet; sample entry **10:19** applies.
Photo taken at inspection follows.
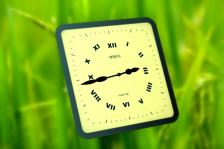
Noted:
**2:44**
